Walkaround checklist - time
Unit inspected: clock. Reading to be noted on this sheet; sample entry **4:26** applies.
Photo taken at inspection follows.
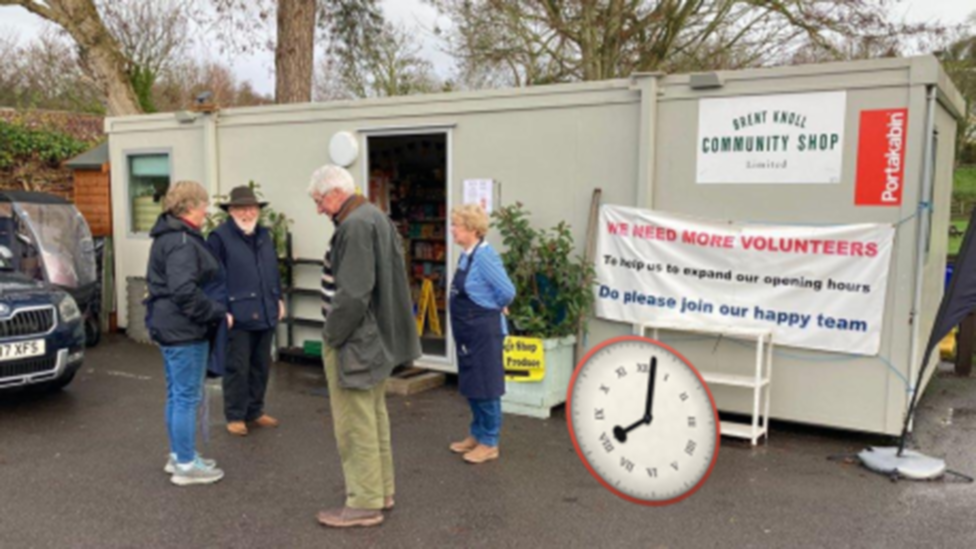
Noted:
**8:02**
